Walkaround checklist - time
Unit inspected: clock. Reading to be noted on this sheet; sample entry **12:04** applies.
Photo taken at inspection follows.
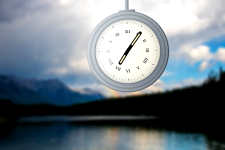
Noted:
**7:06**
